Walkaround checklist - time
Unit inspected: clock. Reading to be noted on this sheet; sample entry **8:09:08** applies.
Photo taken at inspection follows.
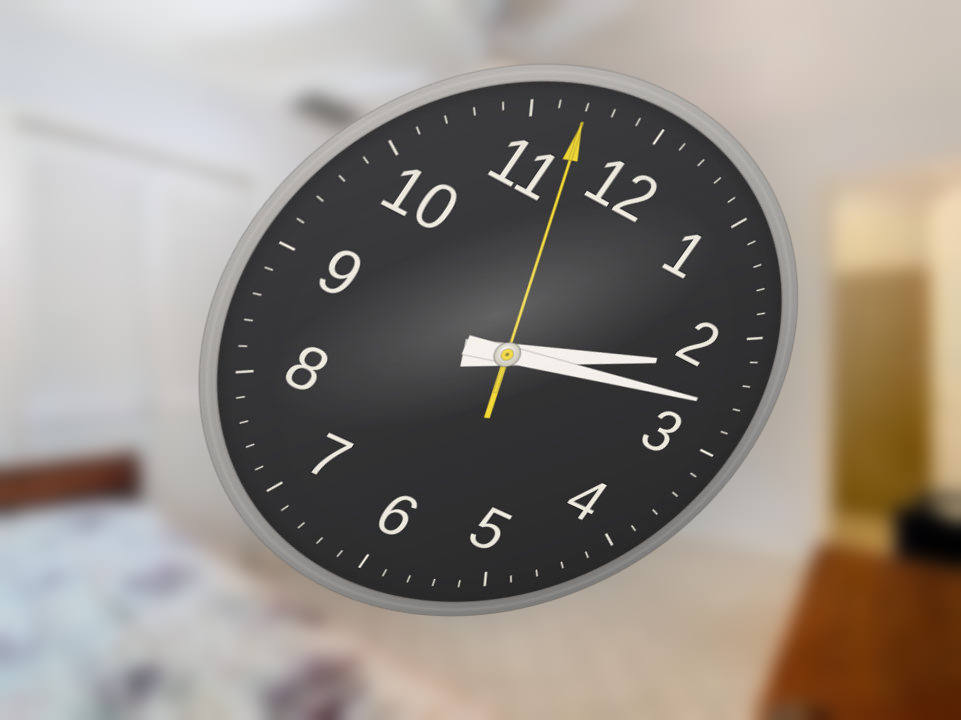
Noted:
**2:12:57**
